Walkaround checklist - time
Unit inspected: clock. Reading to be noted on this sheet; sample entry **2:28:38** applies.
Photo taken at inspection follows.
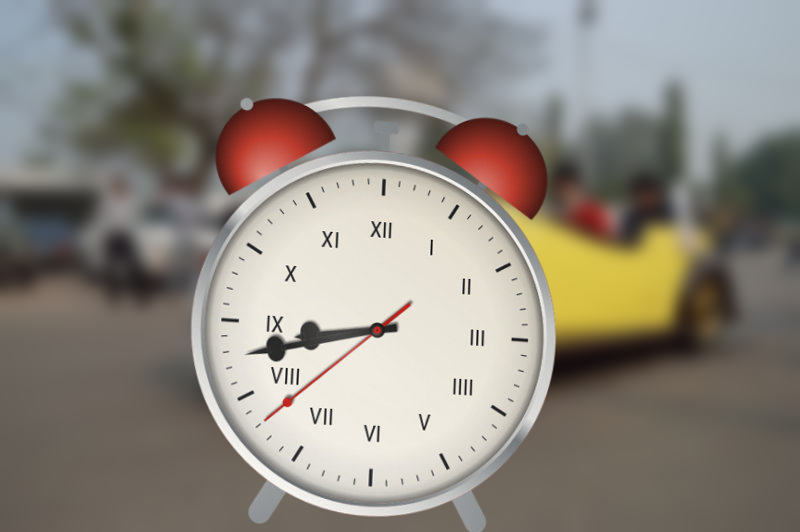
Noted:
**8:42:38**
